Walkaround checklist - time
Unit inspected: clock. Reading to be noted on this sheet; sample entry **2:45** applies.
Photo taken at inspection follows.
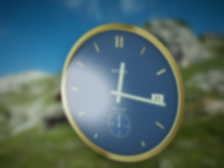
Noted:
**12:16**
